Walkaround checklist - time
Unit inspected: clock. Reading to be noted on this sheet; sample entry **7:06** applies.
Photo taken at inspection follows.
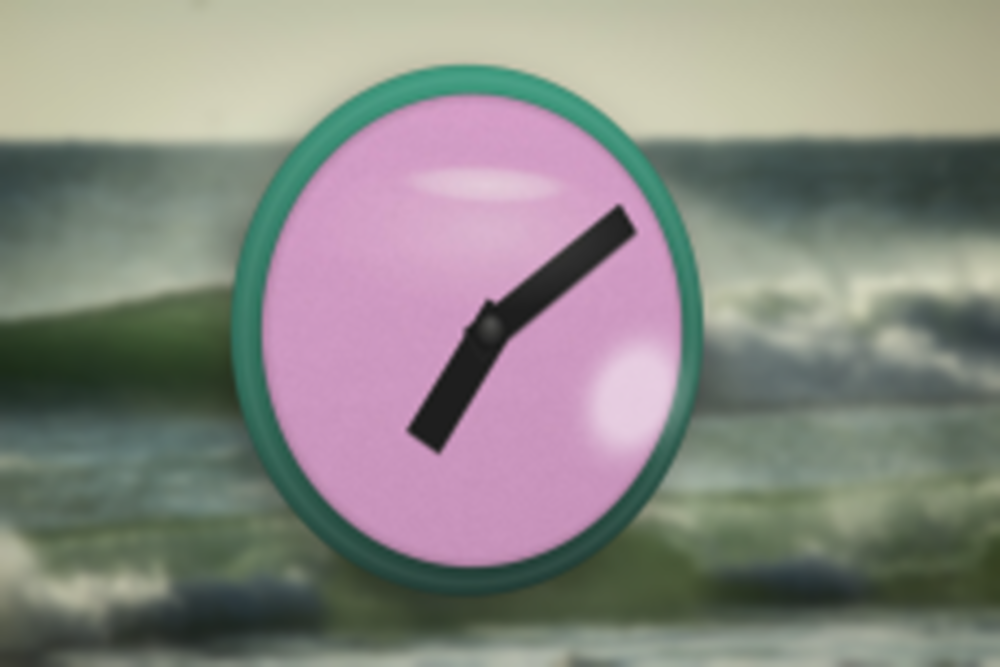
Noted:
**7:09**
